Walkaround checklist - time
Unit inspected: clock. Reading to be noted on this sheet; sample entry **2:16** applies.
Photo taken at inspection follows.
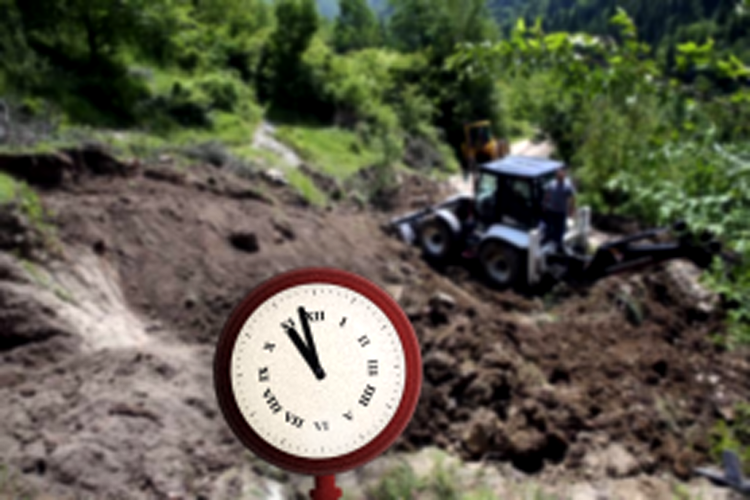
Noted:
**10:58**
